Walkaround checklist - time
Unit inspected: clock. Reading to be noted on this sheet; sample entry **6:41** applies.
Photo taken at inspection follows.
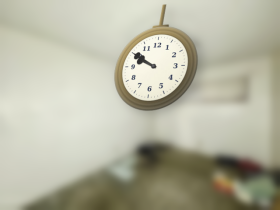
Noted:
**9:50**
